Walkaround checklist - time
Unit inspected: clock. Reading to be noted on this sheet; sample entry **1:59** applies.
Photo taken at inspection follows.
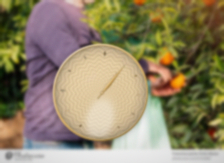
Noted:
**1:06**
